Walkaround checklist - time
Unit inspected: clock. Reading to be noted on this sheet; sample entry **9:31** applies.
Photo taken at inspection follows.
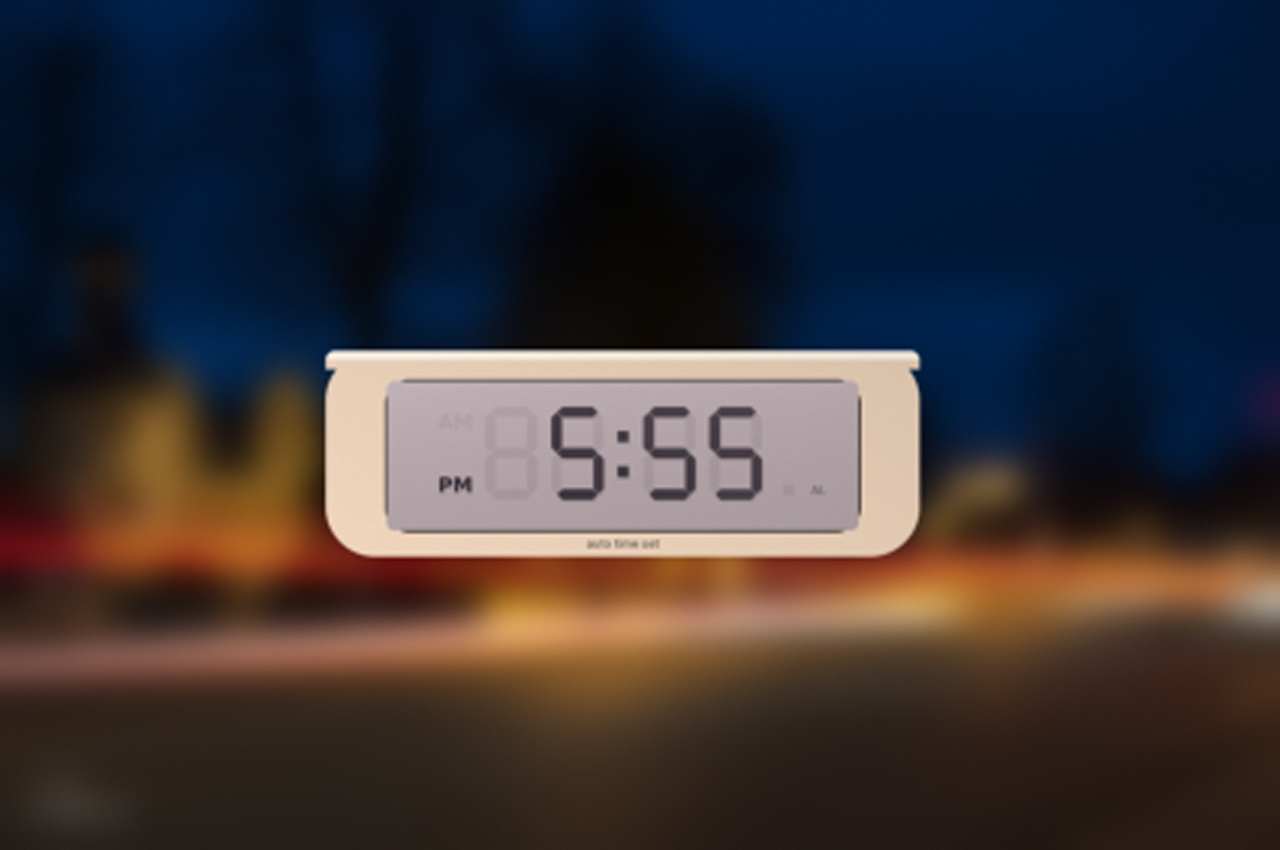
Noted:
**5:55**
